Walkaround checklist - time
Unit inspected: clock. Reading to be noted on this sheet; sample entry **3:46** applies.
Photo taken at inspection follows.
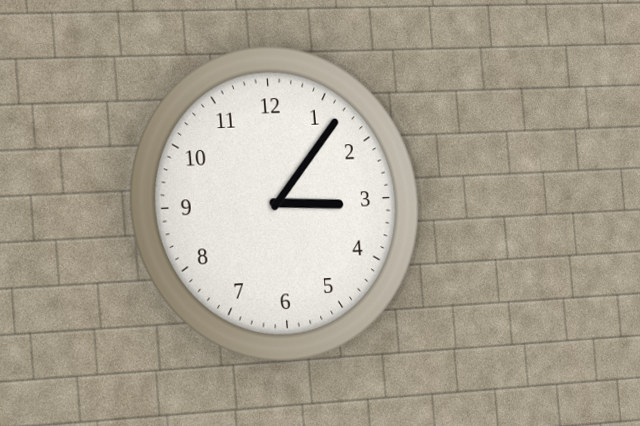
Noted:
**3:07**
